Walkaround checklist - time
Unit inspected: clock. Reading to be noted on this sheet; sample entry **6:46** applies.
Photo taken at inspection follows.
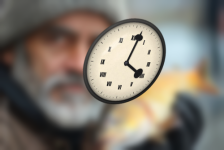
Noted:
**4:02**
